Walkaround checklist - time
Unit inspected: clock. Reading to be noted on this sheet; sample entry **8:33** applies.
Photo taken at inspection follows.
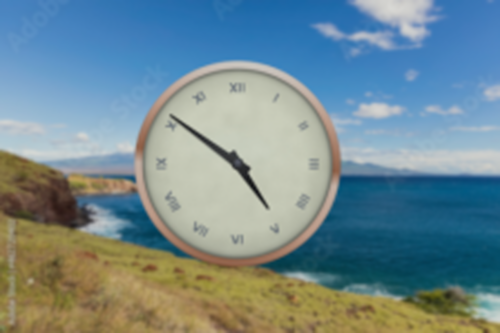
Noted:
**4:51**
